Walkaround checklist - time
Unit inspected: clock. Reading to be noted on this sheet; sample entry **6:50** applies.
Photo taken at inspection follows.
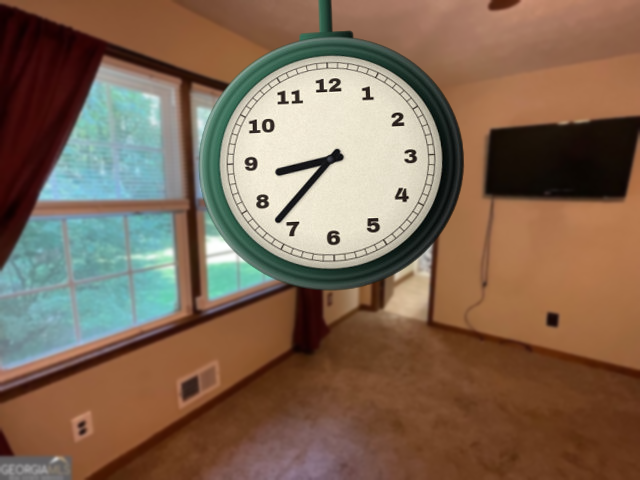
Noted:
**8:37**
